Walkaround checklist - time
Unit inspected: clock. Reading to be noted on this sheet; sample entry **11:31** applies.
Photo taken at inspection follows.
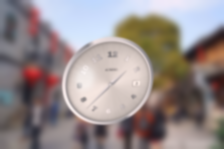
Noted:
**1:37**
